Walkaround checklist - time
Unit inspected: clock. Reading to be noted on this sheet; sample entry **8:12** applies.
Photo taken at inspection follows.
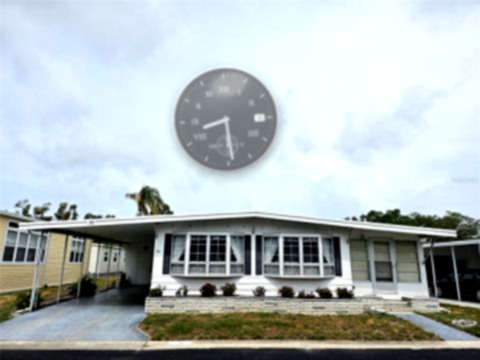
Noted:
**8:29**
